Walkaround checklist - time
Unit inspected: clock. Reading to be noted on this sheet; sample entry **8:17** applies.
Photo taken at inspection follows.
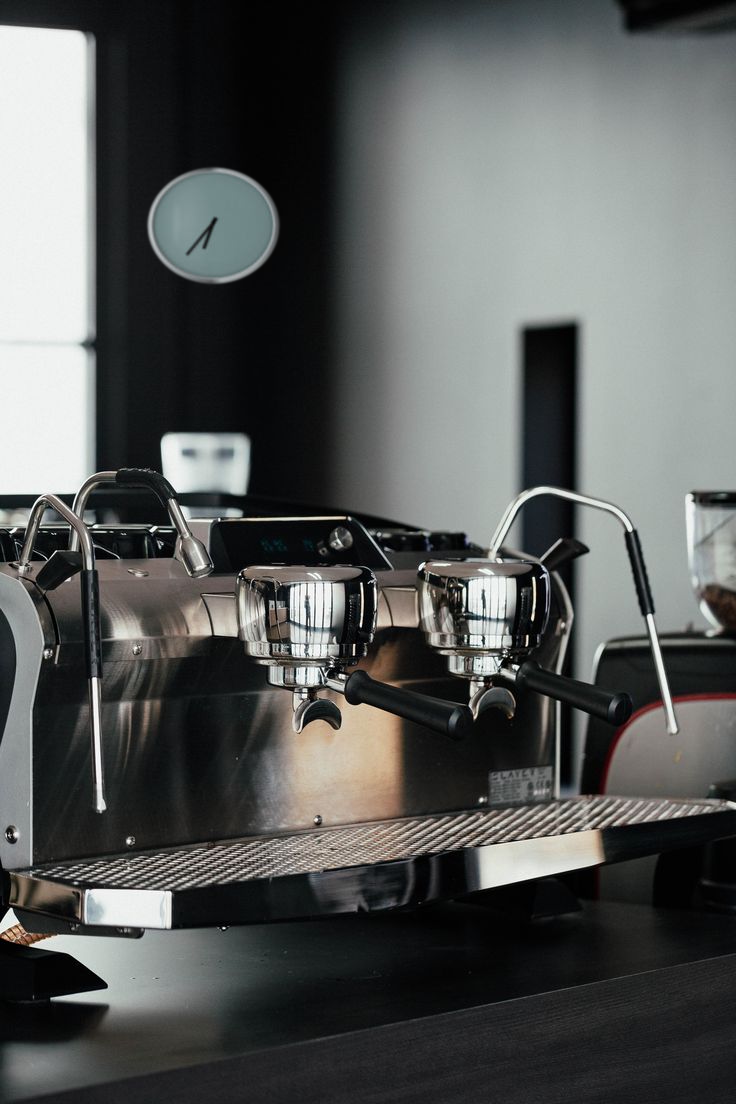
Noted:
**6:36**
